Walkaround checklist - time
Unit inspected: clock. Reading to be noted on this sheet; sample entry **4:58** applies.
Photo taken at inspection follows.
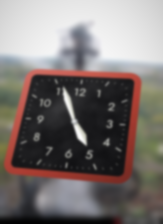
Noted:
**4:56**
